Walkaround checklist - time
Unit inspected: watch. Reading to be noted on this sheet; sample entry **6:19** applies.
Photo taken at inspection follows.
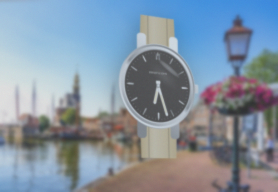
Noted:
**6:27**
